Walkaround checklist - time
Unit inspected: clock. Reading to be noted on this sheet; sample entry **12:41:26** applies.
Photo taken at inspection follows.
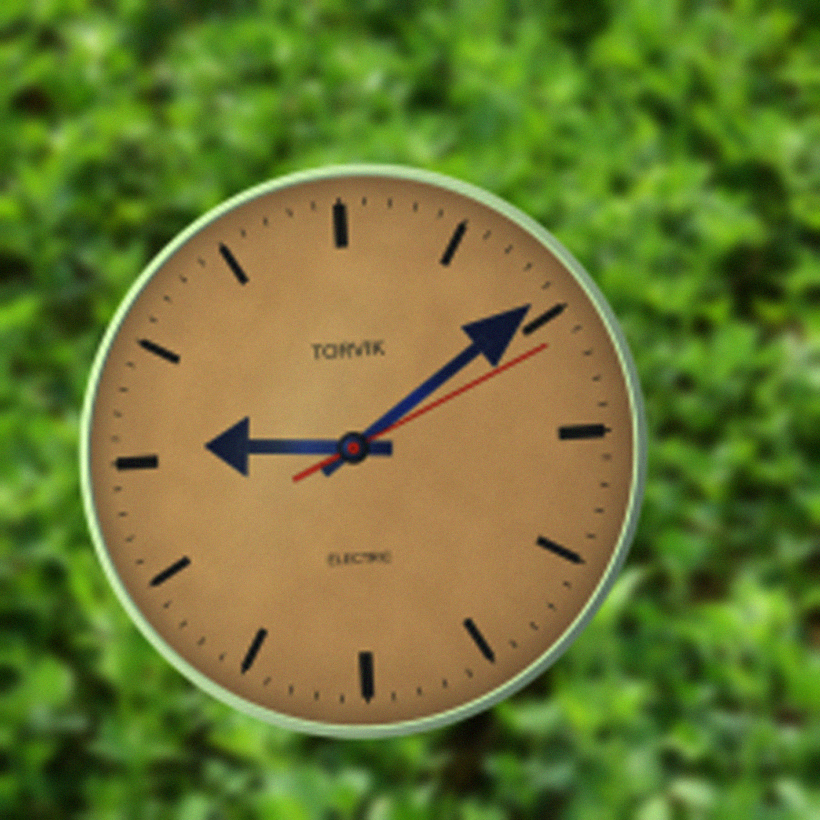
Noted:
**9:09:11**
